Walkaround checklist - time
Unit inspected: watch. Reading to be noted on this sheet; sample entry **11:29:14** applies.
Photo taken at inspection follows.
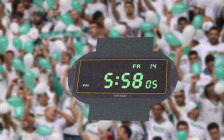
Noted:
**5:58:05**
